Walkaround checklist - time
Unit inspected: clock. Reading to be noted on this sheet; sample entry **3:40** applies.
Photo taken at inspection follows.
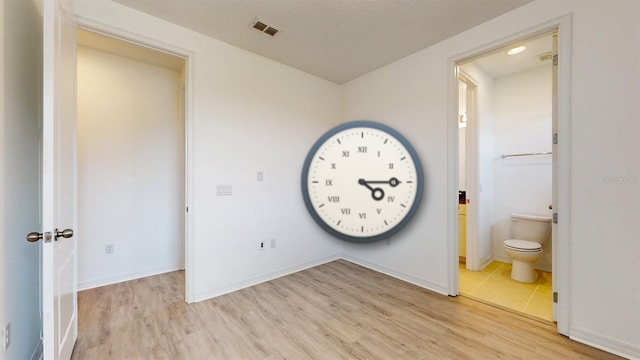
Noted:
**4:15**
